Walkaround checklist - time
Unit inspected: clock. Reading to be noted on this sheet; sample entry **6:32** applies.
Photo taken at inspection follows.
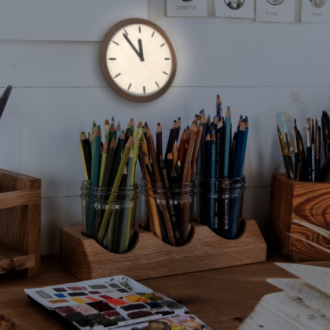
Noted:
**11:54**
